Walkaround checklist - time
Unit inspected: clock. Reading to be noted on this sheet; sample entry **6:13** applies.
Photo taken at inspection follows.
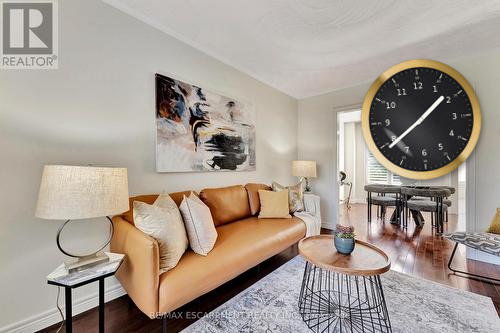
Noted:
**1:39**
